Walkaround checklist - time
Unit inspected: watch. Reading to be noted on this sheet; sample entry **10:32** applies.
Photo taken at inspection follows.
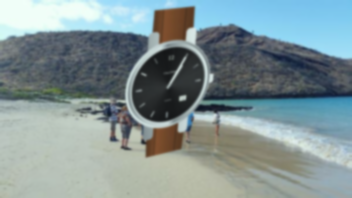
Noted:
**1:05**
